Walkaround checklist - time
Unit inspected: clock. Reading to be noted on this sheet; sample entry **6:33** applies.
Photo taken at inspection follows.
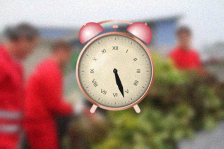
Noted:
**5:27**
